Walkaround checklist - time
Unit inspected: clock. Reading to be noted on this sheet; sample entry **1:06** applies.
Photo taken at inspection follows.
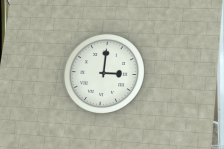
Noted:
**3:00**
